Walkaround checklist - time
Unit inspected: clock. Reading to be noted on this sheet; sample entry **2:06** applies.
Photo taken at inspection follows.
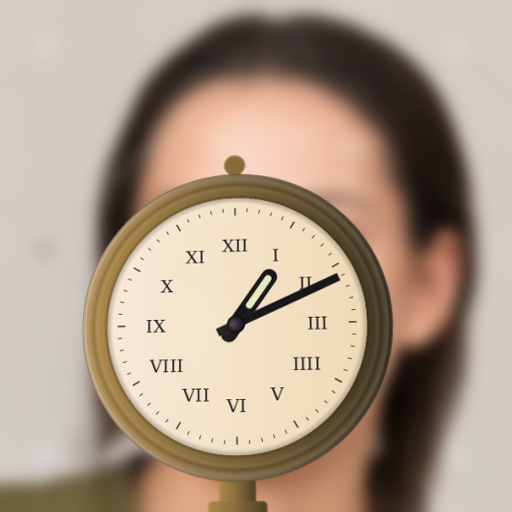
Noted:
**1:11**
